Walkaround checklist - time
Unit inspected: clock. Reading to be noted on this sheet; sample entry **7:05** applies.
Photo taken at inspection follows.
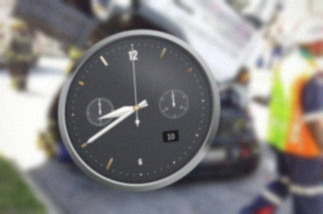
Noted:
**8:40**
